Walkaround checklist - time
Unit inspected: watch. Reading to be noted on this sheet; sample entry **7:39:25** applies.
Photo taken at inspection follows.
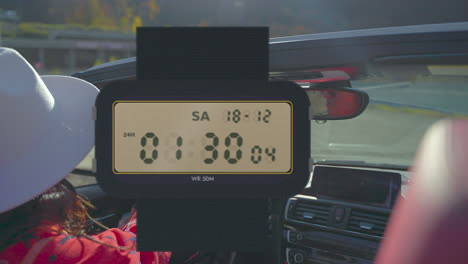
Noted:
**1:30:04**
